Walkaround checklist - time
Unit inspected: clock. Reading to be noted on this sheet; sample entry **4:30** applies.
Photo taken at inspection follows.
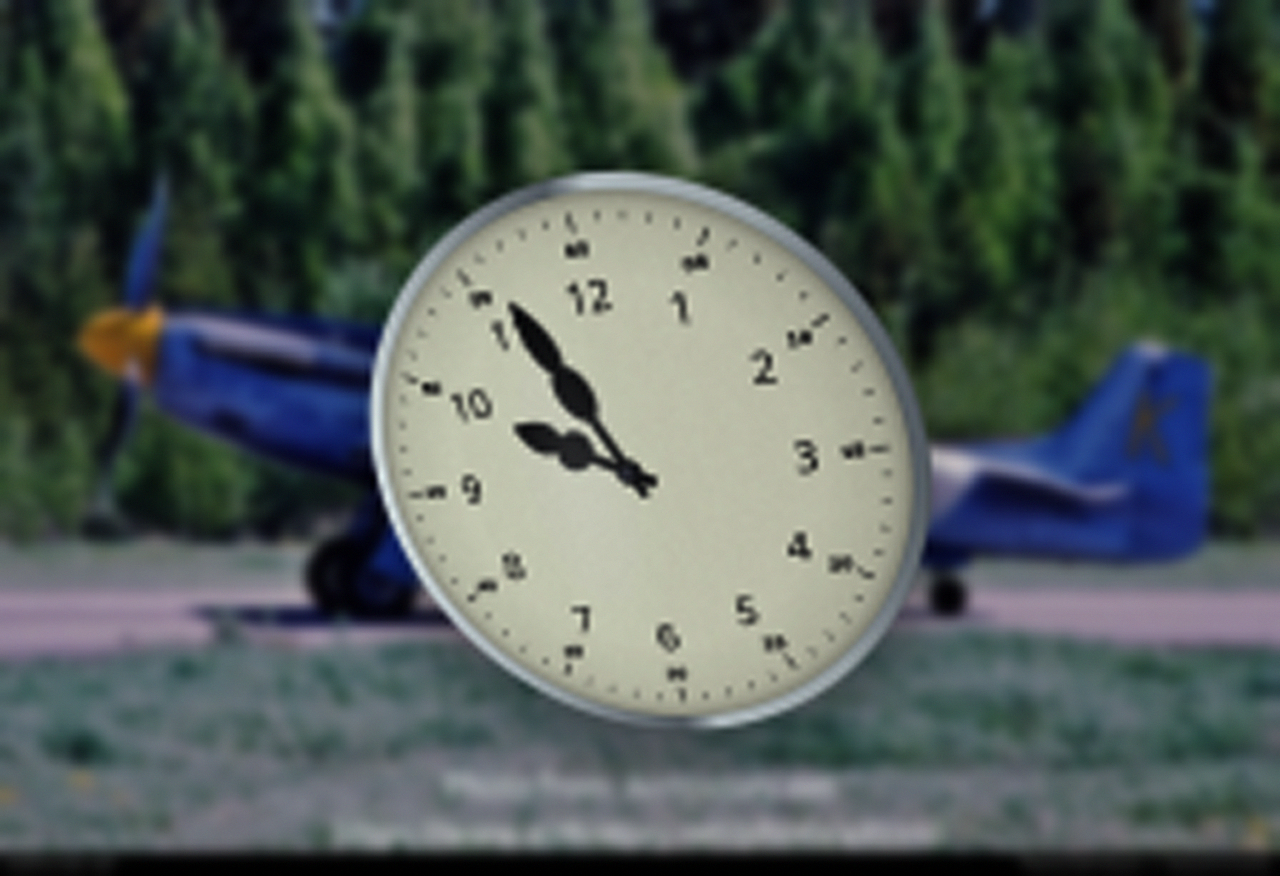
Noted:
**9:56**
